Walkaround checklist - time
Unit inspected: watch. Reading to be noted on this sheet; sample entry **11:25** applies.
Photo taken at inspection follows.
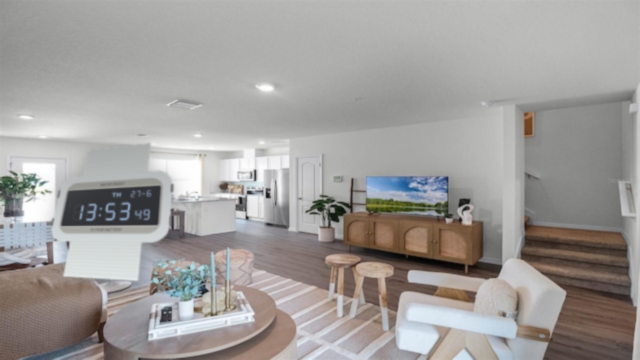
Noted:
**13:53**
